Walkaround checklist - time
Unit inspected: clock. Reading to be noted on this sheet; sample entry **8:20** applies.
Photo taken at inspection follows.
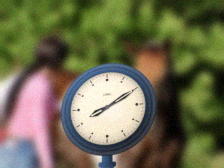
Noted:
**8:10**
